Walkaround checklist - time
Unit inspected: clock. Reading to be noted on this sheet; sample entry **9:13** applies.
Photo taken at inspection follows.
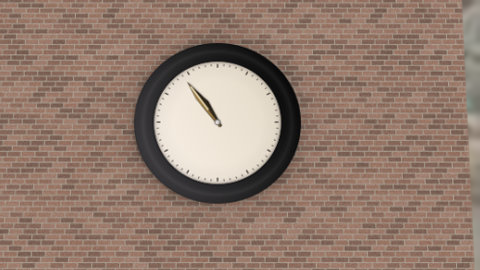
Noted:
**10:54**
